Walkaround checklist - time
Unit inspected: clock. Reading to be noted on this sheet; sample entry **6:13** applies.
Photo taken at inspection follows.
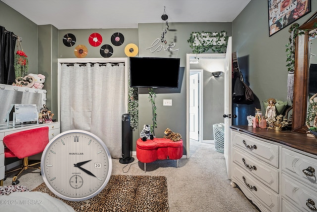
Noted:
**2:20**
